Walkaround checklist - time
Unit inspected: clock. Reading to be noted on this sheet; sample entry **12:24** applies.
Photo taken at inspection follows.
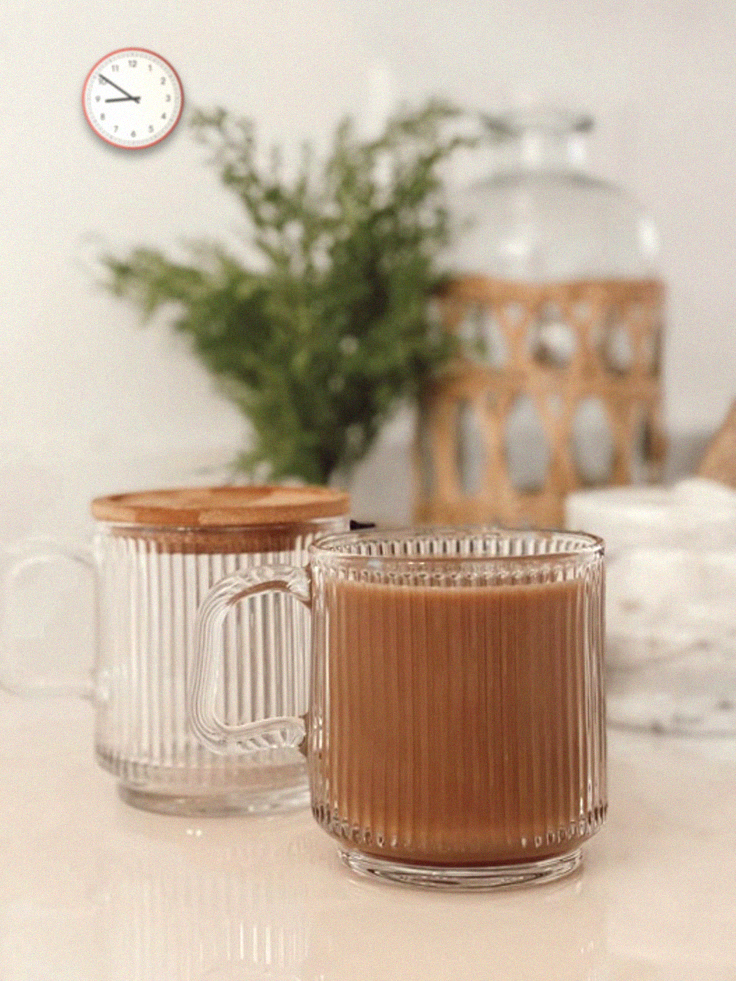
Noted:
**8:51**
